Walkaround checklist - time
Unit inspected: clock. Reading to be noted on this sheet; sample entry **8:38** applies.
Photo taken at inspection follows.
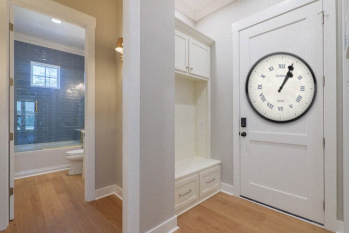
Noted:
**1:04**
